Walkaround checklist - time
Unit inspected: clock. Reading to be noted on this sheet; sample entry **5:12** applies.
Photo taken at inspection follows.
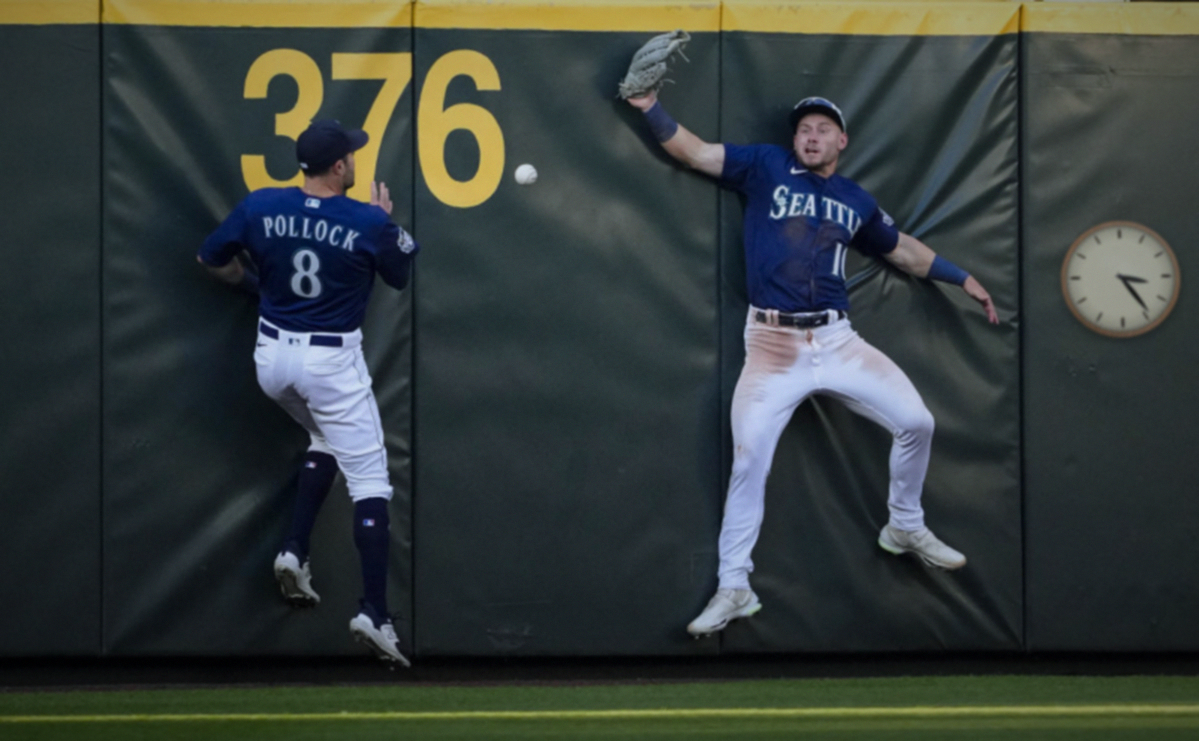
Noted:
**3:24**
